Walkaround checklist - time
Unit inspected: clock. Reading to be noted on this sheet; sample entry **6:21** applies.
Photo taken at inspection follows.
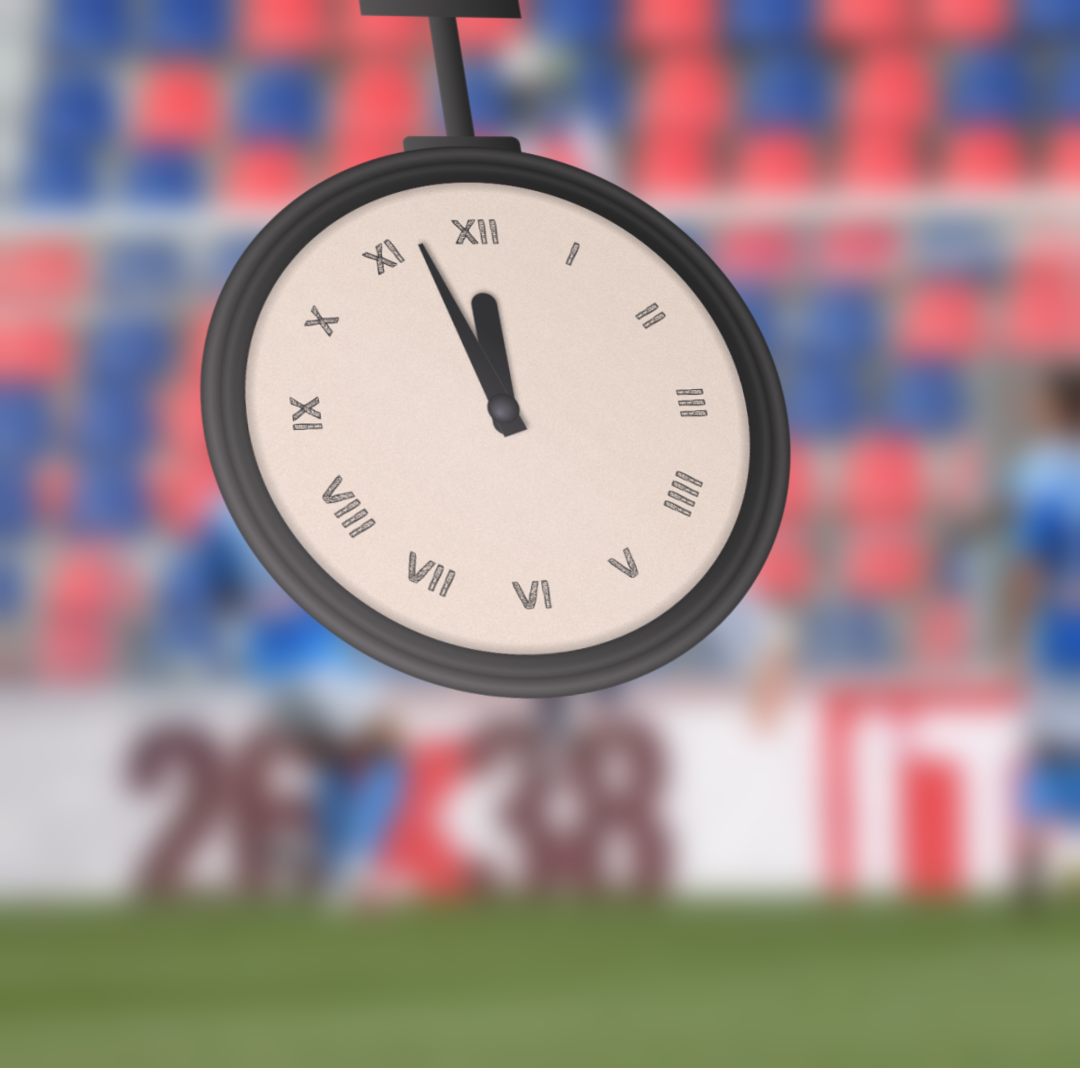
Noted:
**11:57**
